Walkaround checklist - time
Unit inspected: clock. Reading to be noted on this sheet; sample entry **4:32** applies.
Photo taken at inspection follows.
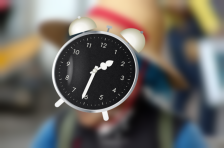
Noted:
**1:31**
